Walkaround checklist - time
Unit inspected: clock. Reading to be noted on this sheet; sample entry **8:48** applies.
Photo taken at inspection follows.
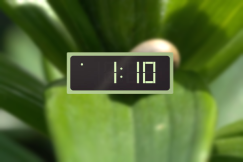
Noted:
**1:10**
